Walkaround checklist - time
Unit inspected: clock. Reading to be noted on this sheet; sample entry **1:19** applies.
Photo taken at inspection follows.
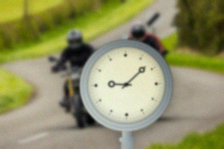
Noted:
**9:08**
